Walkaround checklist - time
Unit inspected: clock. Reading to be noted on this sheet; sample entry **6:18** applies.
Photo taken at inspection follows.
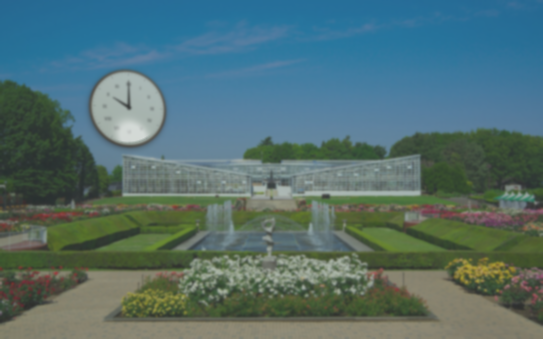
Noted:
**10:00**
